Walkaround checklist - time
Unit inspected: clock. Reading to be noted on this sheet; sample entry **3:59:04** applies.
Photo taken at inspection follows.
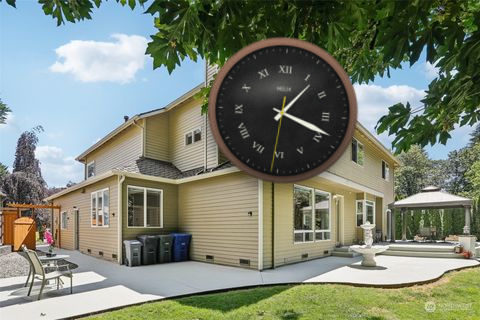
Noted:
**1:18:31**
